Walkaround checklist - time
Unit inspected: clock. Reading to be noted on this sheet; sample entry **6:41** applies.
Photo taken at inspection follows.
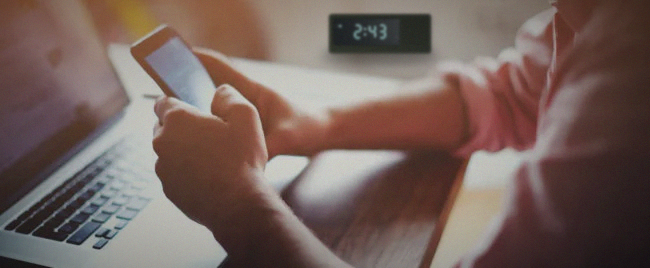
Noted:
**2:43**
